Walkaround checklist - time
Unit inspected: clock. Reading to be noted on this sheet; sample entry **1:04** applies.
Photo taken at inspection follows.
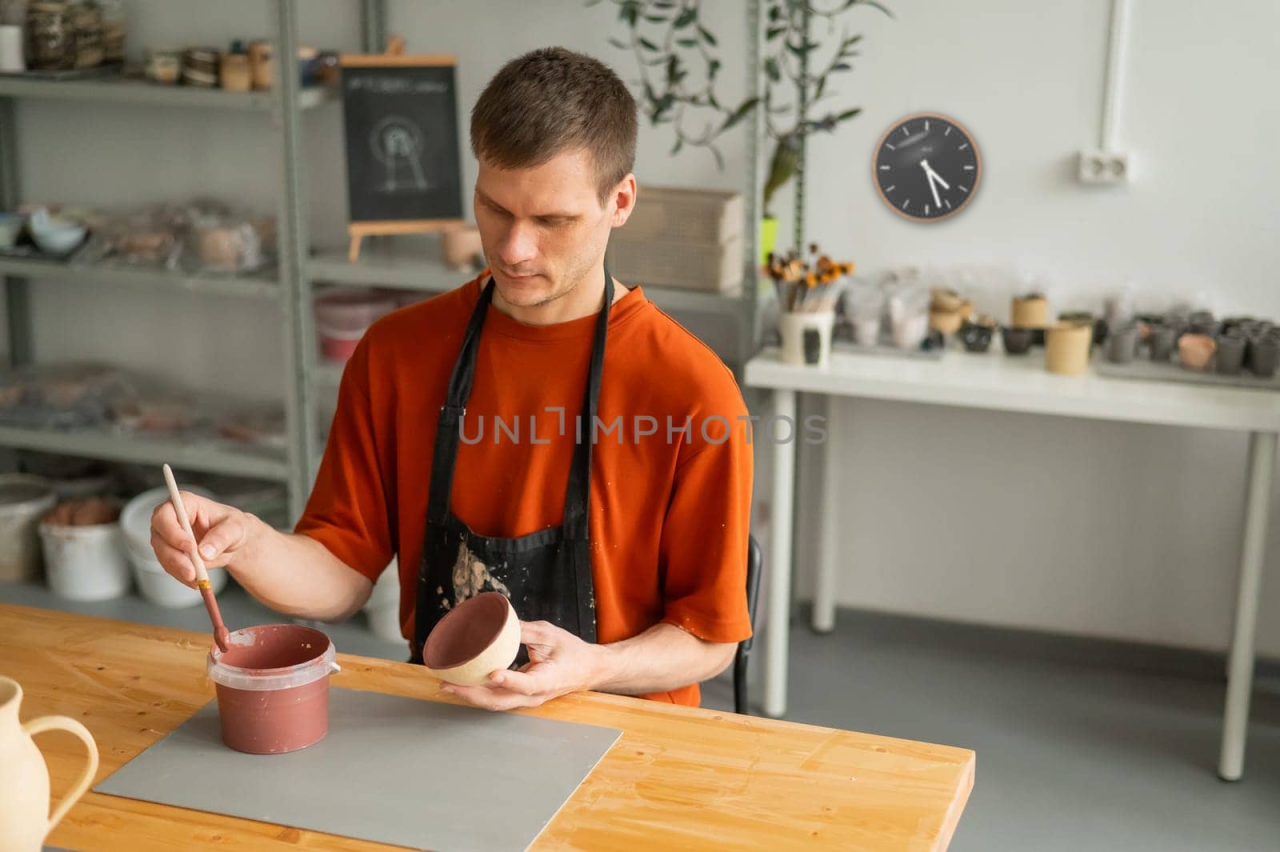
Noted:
**4:27**
